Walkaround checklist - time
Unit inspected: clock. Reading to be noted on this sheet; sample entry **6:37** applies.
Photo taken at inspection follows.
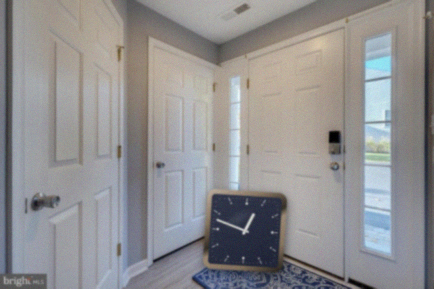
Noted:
**12:48**
